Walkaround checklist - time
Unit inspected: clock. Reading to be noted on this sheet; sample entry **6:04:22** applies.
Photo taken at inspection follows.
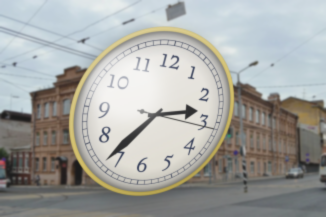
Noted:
**2:36:16**
